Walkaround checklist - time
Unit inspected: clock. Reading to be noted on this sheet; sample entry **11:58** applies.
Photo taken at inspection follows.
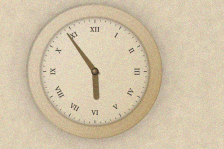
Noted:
**5:54**
